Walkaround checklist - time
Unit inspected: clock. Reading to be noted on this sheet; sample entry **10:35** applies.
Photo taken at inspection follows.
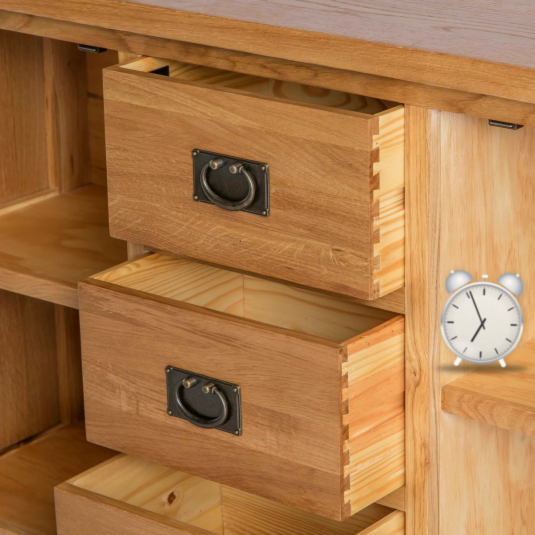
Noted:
**6:56**
